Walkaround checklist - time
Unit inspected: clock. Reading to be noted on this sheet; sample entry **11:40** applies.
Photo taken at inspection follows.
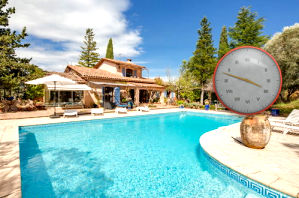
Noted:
**3:48**
